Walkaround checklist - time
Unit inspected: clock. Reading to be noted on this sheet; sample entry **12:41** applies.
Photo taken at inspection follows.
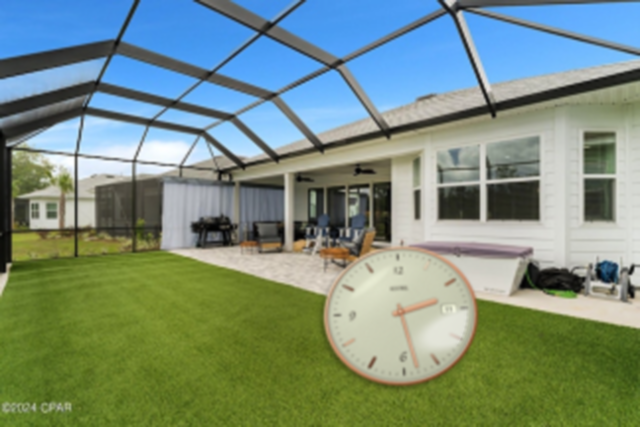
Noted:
**2:28**
